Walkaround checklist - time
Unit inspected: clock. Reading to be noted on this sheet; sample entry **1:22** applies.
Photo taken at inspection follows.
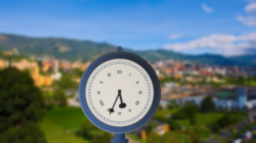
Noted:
**5:34**
